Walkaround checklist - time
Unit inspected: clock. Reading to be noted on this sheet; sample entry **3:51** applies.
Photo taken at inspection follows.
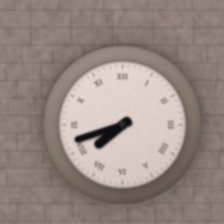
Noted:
**7:42**
